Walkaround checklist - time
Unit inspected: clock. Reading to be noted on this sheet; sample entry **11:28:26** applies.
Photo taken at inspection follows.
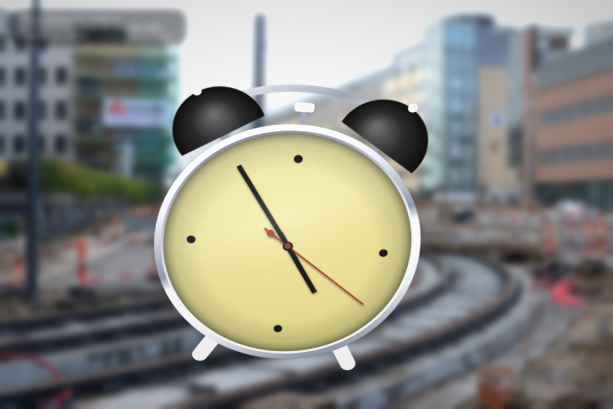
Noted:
**4:54:21**
